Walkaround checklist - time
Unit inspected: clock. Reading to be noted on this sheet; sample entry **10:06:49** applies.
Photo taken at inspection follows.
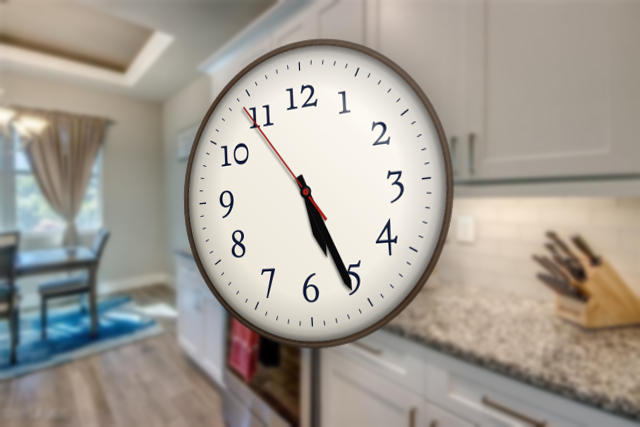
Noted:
**5:25:54**
